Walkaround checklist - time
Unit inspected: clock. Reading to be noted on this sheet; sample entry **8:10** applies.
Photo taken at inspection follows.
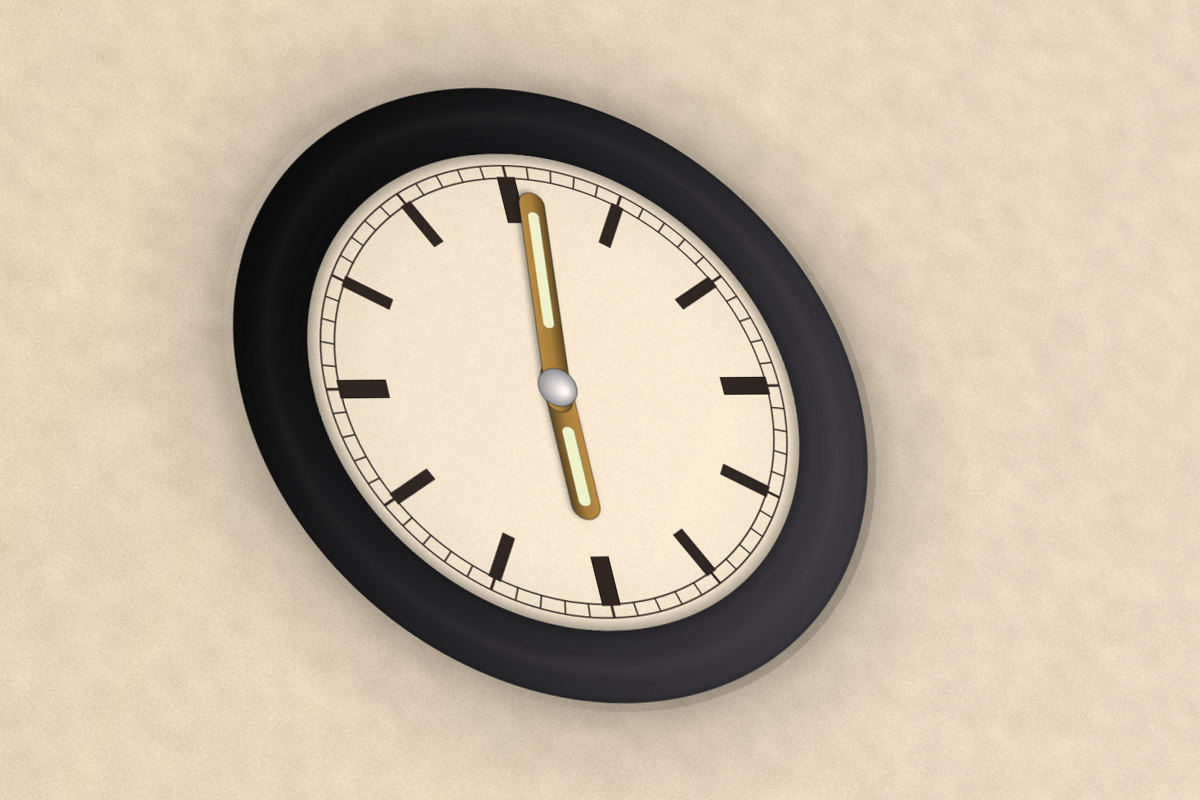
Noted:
**6:01**
